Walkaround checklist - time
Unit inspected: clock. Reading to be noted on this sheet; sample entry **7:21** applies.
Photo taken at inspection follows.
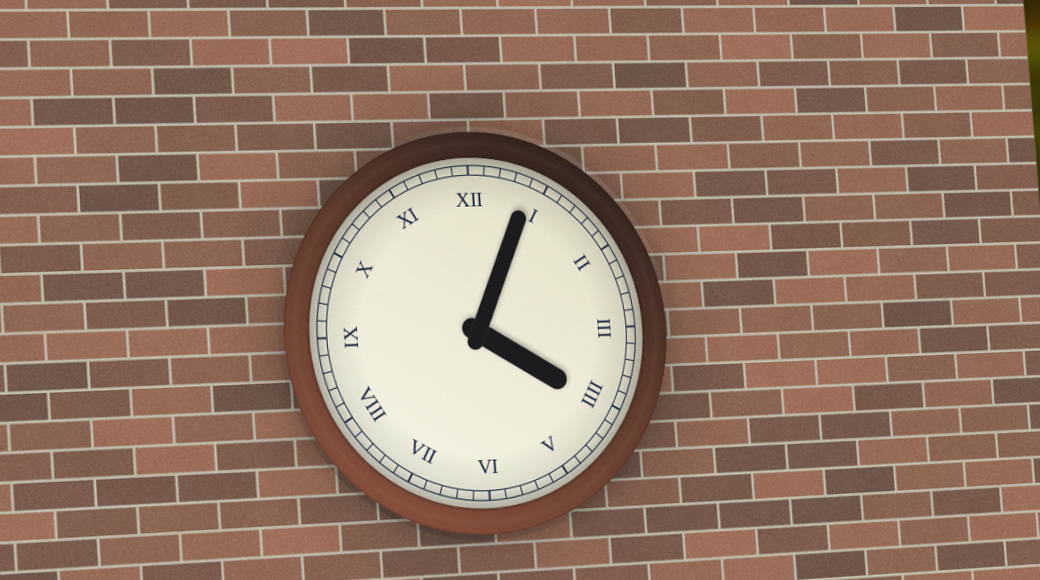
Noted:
**4:04**
